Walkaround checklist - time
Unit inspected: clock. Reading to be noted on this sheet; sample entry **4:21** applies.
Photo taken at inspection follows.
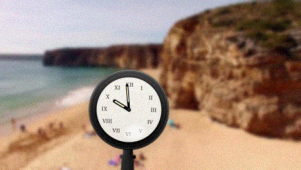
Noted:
**9:59**
